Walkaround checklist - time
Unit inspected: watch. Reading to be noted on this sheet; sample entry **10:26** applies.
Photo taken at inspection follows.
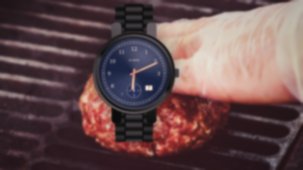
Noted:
**6:11**
